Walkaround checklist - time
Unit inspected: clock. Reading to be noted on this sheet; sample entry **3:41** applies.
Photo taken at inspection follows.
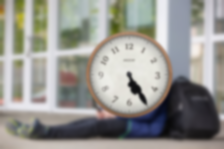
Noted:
**5:25**
